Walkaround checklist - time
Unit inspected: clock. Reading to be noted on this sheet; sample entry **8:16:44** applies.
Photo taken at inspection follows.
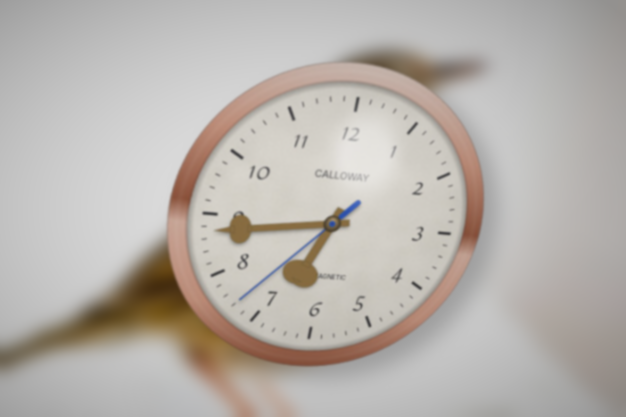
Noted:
**6:43:37**
